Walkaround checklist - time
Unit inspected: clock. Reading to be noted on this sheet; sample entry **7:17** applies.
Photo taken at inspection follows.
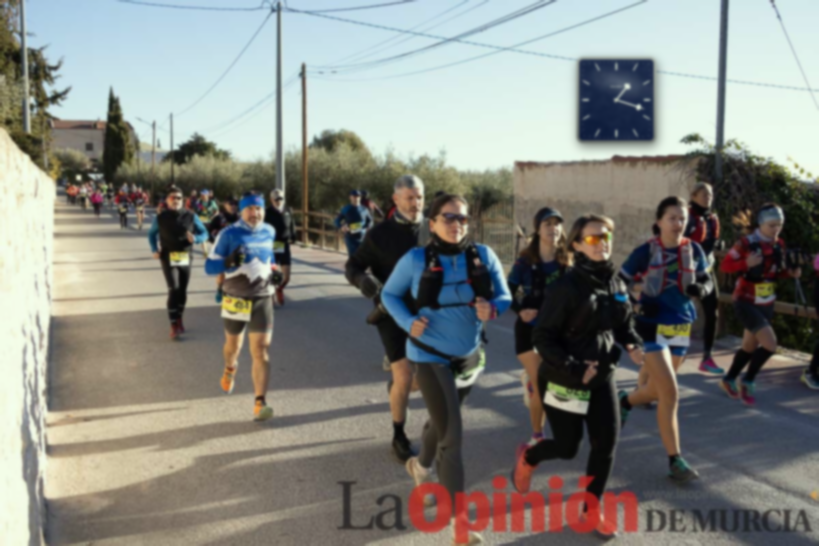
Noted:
**1:18**
